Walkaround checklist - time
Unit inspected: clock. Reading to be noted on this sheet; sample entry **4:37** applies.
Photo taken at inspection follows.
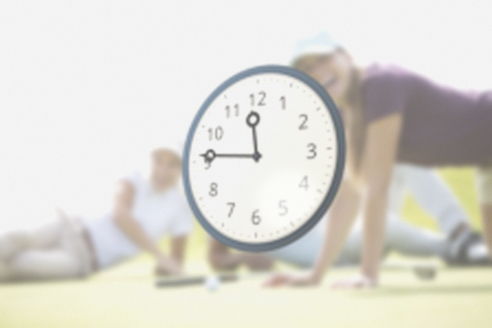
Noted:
**11:46**
